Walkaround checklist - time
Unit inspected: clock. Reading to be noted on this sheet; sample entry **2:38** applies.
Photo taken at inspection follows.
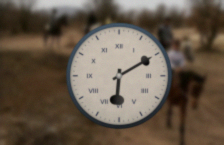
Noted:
**6:10**
